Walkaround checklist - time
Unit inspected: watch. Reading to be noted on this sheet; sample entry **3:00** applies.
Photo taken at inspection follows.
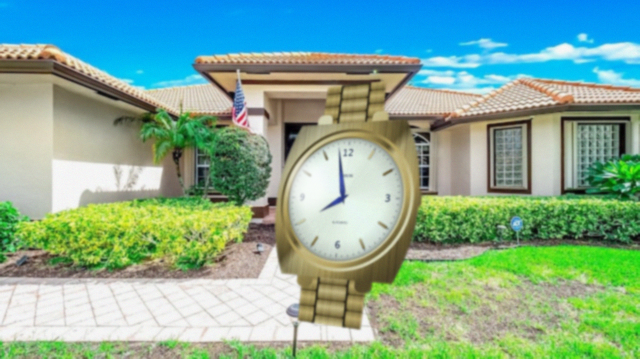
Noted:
**7:58**
